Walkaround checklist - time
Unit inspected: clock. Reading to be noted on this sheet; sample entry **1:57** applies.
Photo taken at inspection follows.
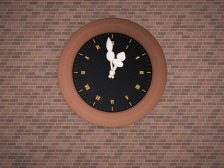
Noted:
**12:59**
